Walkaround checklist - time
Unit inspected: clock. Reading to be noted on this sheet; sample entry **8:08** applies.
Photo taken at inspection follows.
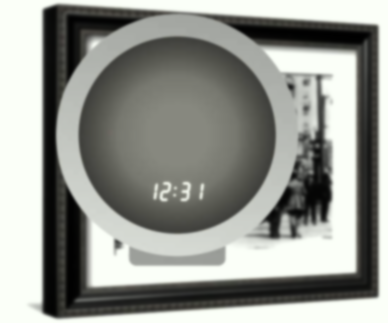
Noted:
**12:31**
